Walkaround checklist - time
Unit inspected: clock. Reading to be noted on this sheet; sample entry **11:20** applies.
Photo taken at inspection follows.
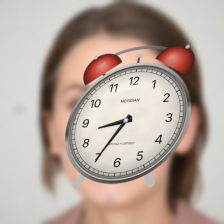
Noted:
**8:35**
